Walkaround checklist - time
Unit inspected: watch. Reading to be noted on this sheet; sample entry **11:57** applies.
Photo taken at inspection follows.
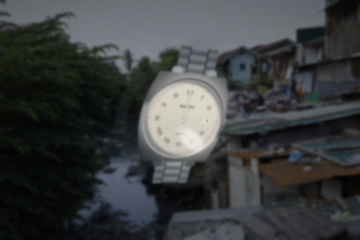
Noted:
**8:00**
